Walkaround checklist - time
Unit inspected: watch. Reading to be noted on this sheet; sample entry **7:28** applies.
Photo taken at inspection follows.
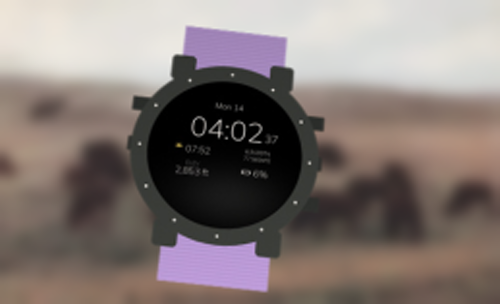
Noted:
**4:02**
